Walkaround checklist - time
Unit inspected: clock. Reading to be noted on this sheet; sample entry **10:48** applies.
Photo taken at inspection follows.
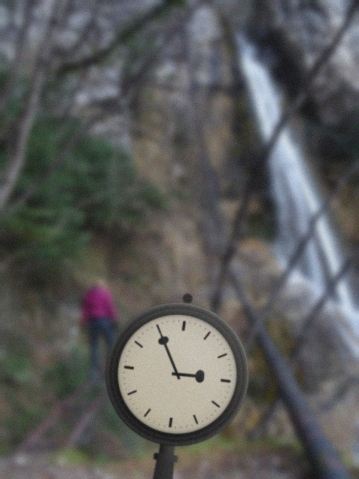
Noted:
**2:55**
